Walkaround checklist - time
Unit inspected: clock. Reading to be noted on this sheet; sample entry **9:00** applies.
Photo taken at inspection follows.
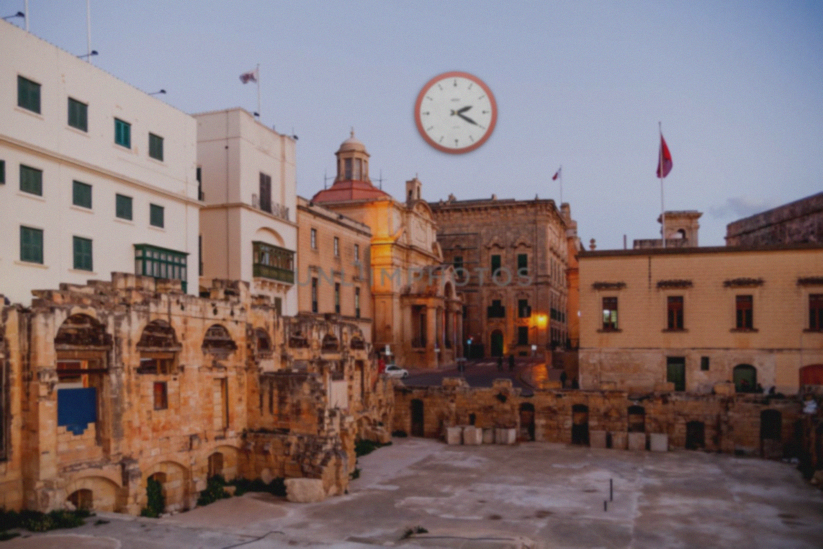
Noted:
**2:20**
